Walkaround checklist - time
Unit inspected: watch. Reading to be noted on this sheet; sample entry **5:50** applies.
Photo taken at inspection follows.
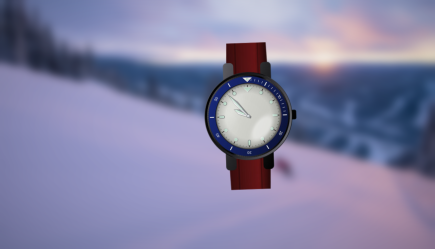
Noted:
**9:53**
